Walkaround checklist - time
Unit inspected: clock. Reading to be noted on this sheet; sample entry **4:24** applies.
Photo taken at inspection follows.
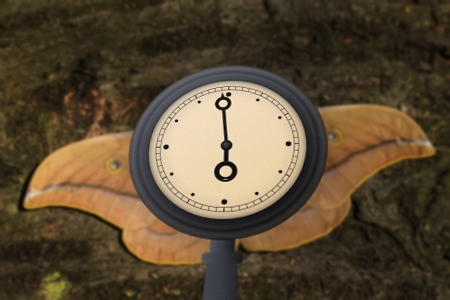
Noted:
**5:59**
